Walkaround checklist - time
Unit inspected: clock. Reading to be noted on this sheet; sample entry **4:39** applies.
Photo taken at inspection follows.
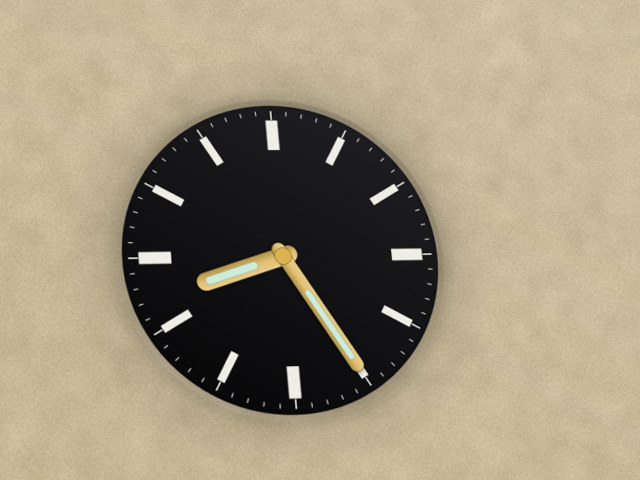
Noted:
**8:25**
